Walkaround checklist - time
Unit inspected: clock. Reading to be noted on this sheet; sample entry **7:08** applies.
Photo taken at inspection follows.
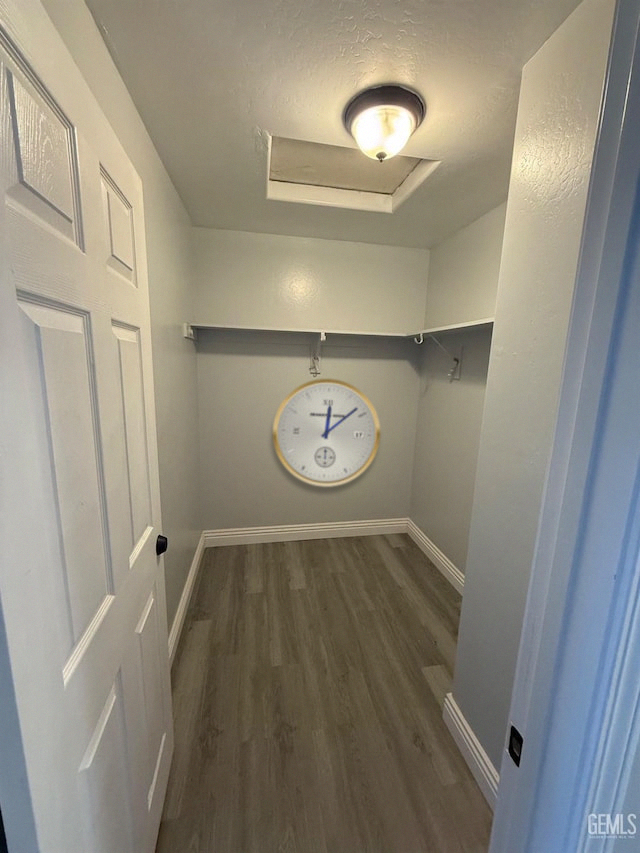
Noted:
**12:08**
